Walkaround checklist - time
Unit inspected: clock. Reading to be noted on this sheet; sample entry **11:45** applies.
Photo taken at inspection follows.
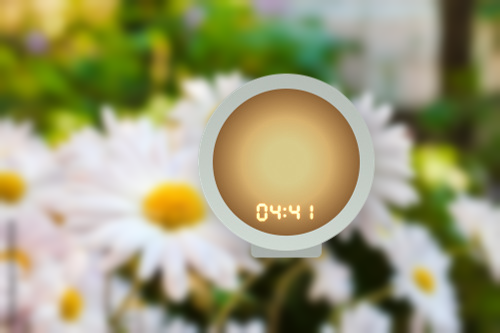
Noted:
**4:41**
